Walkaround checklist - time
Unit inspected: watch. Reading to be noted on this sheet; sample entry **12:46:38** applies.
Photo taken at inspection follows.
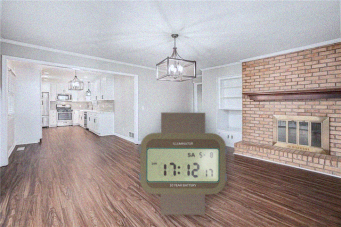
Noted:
**17:12:17**
